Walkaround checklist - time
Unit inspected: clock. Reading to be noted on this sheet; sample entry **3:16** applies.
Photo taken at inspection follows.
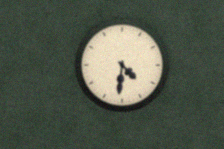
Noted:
**4:31**
